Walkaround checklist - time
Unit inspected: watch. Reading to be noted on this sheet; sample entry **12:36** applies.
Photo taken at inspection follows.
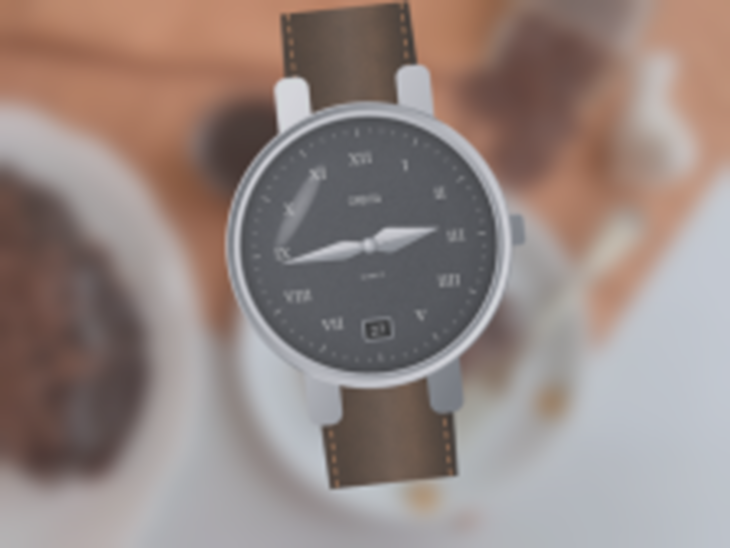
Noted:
**2:44**
